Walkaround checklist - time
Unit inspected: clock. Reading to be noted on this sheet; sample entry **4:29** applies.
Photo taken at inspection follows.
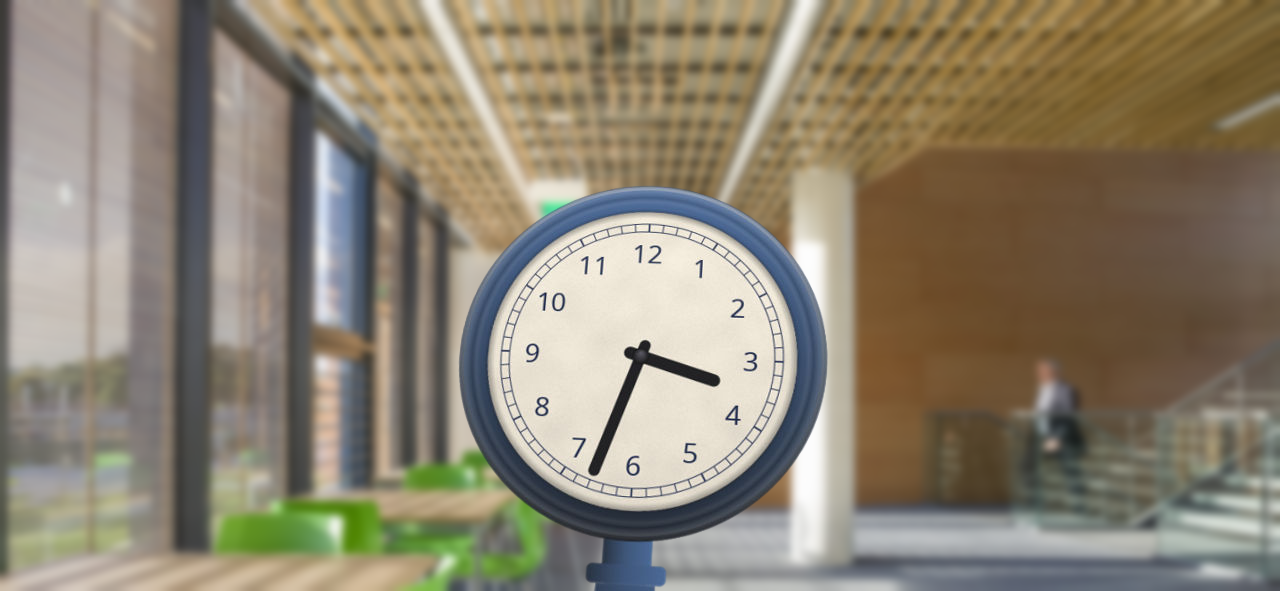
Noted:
**3:33**
